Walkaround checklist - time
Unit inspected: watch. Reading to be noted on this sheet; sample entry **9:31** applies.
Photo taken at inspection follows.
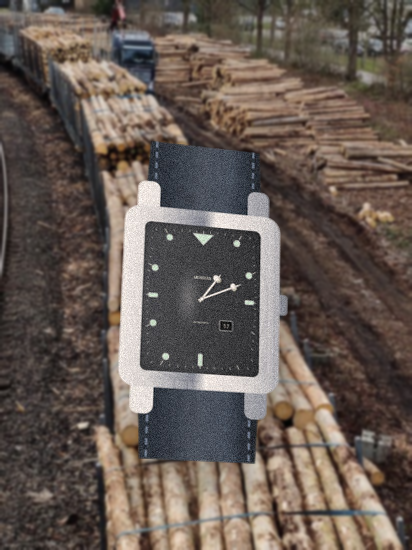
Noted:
**1:11**
